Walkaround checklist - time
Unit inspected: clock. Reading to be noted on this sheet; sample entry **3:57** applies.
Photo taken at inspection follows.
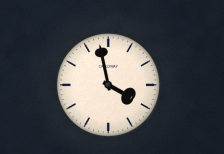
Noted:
**3:58**
